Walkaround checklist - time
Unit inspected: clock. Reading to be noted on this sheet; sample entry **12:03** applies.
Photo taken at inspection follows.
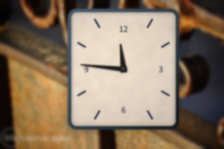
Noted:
**11:46**
